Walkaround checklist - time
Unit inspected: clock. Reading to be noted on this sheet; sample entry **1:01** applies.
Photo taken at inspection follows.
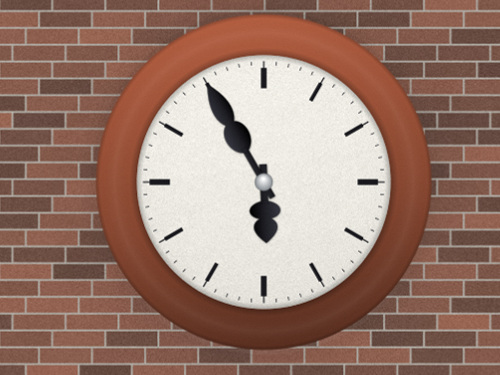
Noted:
**5:55**
